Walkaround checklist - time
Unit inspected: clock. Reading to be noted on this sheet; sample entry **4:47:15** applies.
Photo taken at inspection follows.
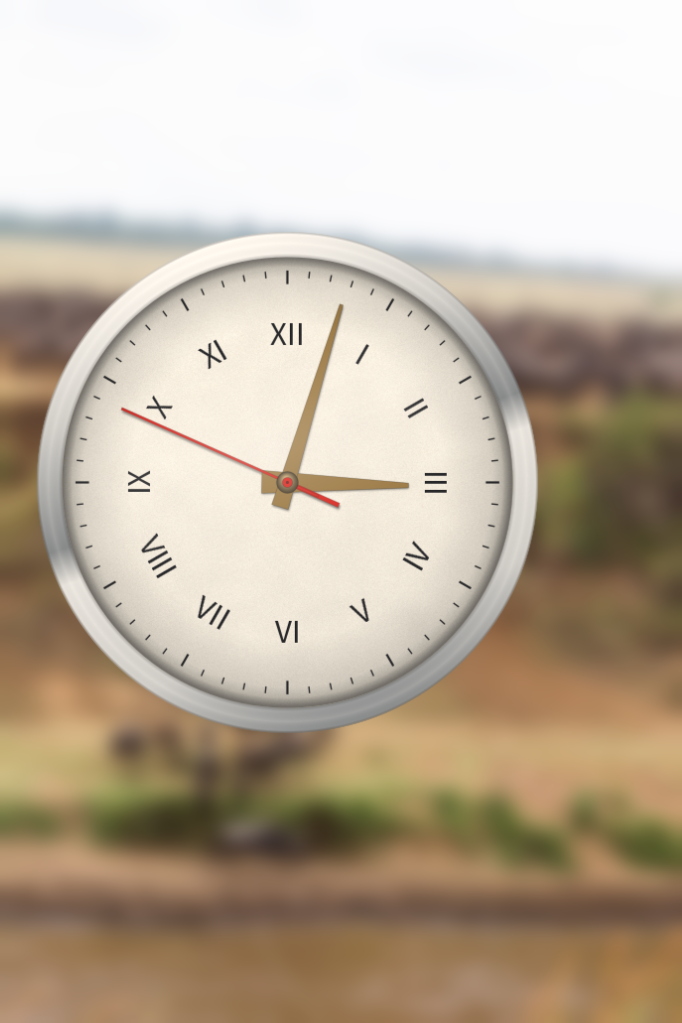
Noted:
**3:02:49**
